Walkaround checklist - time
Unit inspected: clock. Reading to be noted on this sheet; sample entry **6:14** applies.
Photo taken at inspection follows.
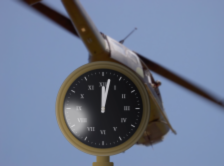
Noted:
**12:02**
